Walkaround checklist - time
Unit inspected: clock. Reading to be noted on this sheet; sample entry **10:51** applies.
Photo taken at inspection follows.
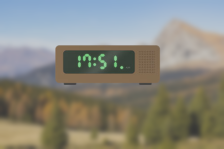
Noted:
**17:51**
